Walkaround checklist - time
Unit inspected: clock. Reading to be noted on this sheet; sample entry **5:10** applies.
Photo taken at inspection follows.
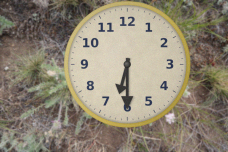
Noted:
**6:30**
